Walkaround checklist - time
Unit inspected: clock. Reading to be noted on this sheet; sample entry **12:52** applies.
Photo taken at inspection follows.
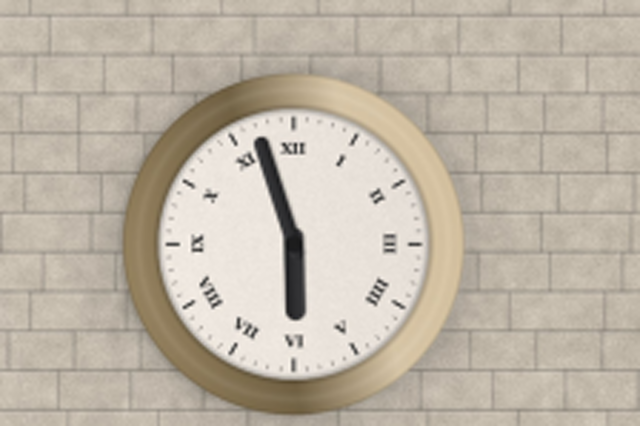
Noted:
**5:57**
